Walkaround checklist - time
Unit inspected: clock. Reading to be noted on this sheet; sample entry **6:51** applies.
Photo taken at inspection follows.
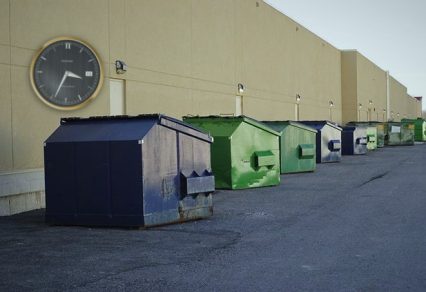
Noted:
**3:34**
